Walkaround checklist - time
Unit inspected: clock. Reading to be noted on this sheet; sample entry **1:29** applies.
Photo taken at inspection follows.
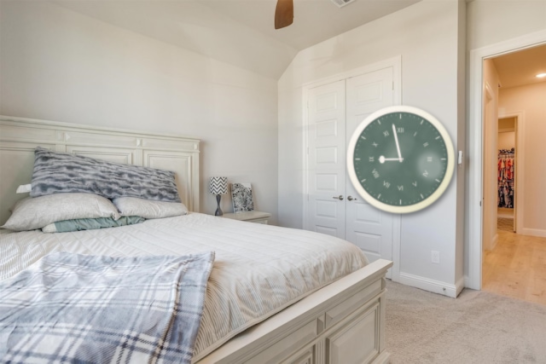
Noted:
**8:58**
